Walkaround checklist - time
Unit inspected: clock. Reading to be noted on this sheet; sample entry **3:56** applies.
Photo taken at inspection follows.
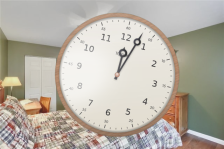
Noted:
**12:03**
